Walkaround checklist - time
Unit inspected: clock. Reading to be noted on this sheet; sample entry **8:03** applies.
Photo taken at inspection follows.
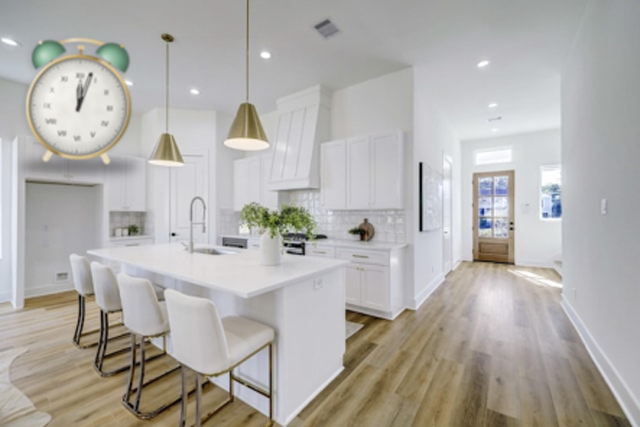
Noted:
**12:03**
